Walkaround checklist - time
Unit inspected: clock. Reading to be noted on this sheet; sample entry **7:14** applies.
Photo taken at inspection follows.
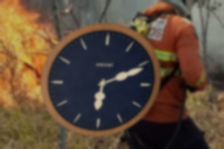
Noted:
**6:11**
